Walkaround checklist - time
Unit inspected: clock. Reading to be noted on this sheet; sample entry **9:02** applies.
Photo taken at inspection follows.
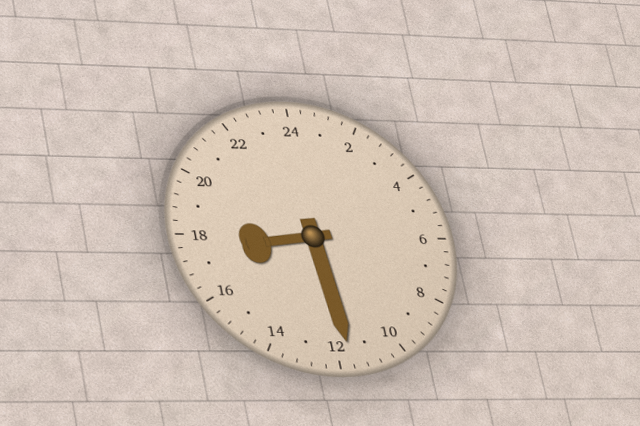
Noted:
**17:29**
